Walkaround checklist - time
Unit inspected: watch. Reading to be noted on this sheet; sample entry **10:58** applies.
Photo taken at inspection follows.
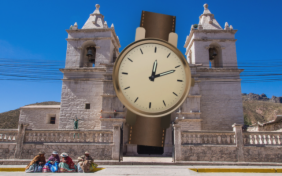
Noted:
**12:11**
